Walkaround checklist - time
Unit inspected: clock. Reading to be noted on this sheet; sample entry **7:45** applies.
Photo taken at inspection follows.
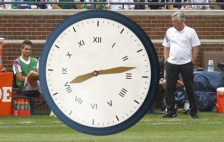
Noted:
**8:13**
